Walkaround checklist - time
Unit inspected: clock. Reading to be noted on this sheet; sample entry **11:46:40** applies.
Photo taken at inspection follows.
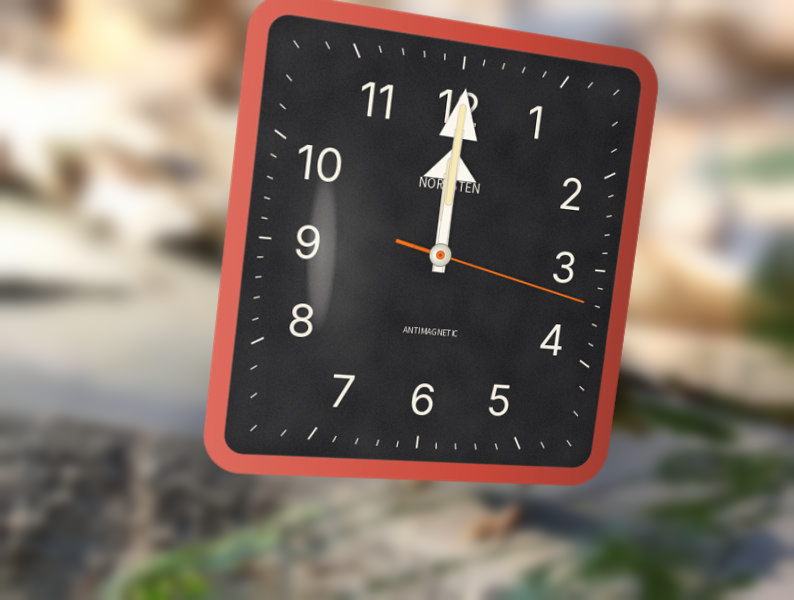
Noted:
**12:00:17**
